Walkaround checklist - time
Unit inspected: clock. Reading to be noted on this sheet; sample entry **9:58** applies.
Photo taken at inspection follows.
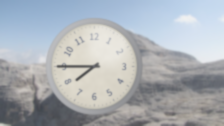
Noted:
**7:45**
